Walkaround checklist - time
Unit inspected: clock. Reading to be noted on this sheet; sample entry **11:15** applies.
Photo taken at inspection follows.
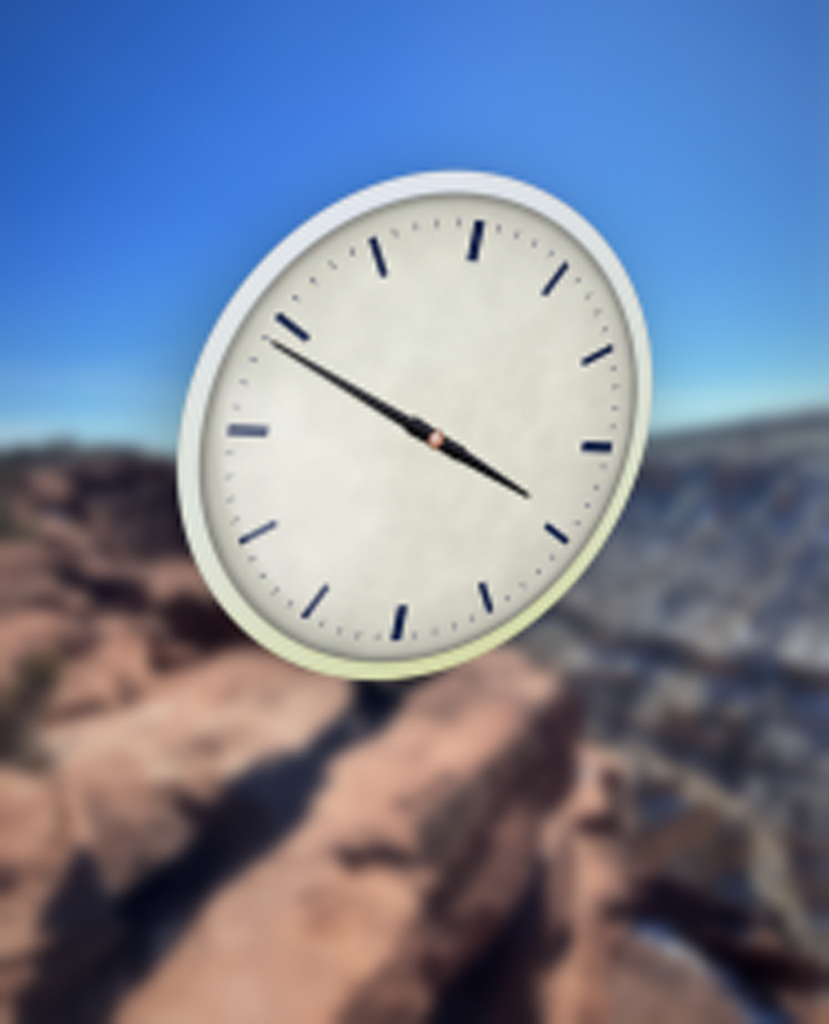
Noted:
**3:49**
